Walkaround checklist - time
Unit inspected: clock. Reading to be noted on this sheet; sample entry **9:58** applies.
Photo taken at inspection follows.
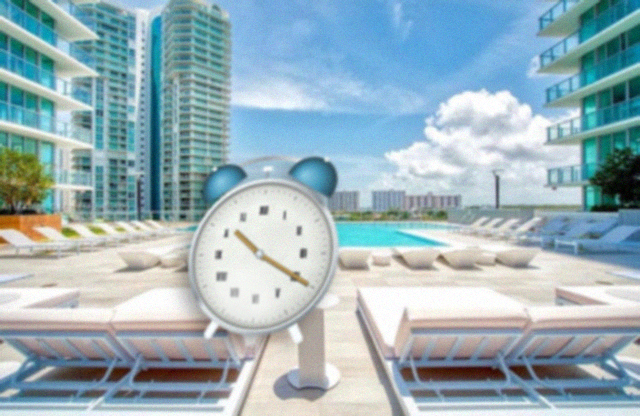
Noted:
**10:20**
